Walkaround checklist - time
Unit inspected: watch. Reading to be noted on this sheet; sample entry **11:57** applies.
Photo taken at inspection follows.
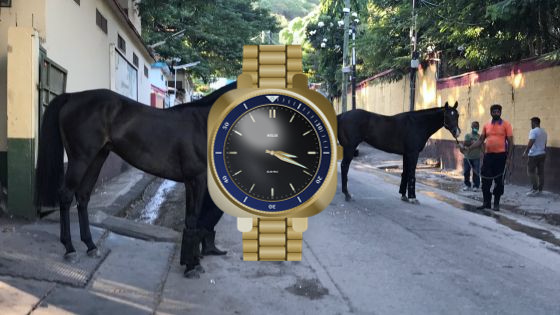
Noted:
**3:19**
